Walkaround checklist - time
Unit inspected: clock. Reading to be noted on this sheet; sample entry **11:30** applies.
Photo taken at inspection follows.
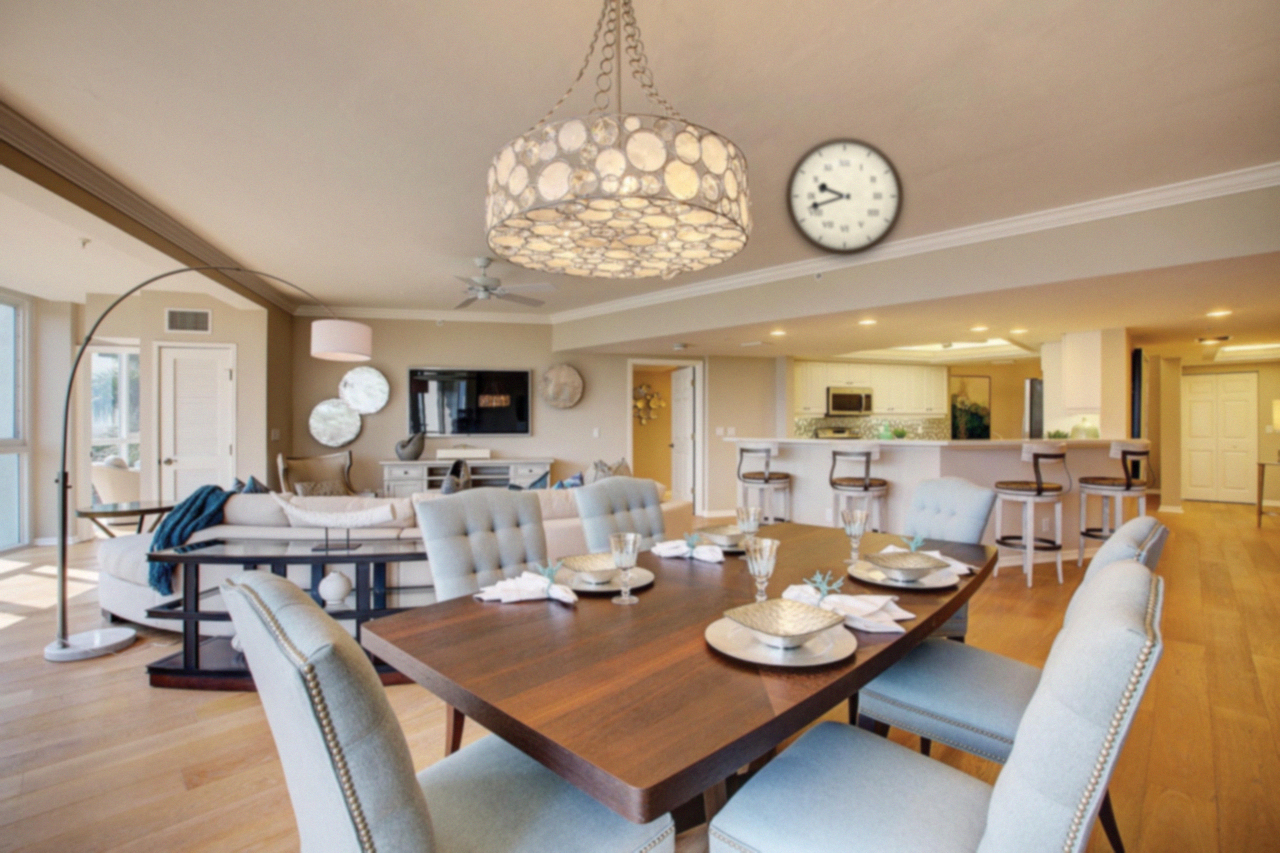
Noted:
**9:42**
